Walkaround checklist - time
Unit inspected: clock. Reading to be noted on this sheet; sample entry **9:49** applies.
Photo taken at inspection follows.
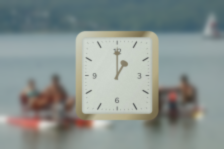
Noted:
**1:00**
